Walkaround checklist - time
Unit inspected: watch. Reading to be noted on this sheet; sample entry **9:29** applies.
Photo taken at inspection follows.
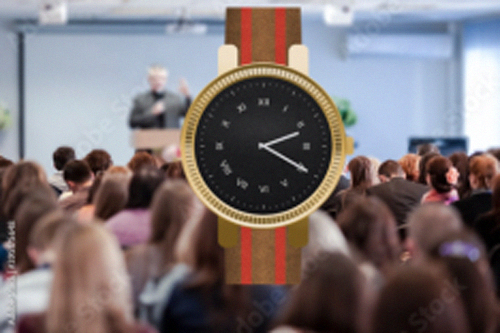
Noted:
**2:20**
